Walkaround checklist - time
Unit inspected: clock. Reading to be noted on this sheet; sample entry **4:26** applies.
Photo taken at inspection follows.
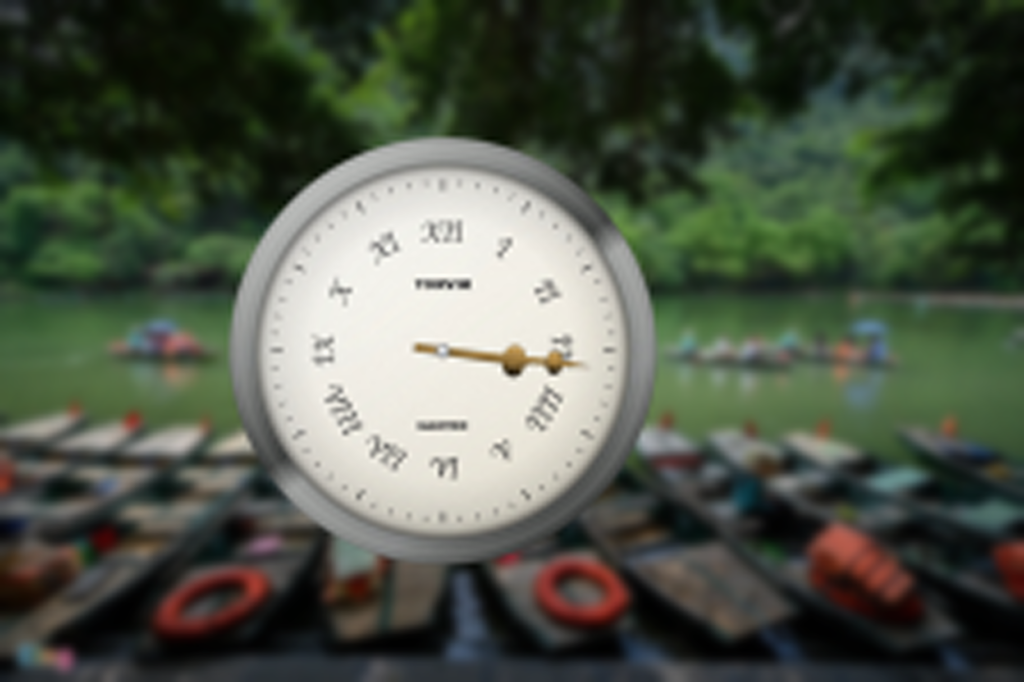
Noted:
**3:16**
